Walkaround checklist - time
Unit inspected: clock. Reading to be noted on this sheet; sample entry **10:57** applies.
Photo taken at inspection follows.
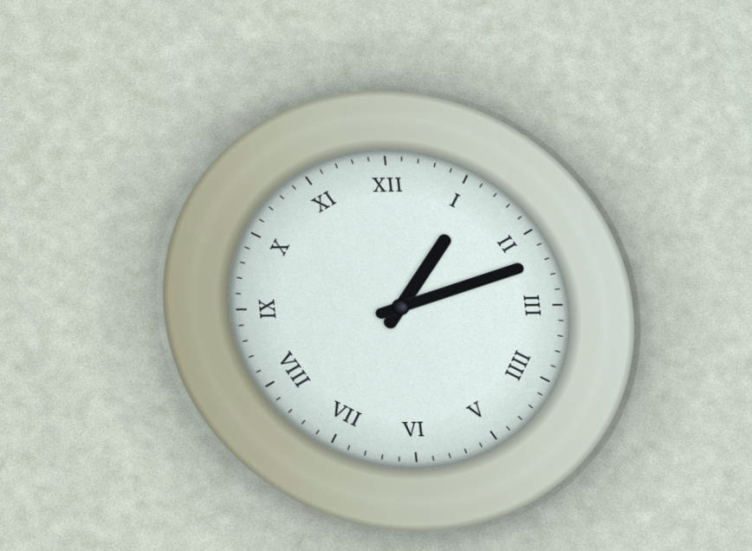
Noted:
**1:12**
